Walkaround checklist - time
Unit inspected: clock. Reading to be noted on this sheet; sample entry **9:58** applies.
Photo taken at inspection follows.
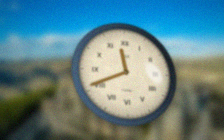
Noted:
**11:41**
